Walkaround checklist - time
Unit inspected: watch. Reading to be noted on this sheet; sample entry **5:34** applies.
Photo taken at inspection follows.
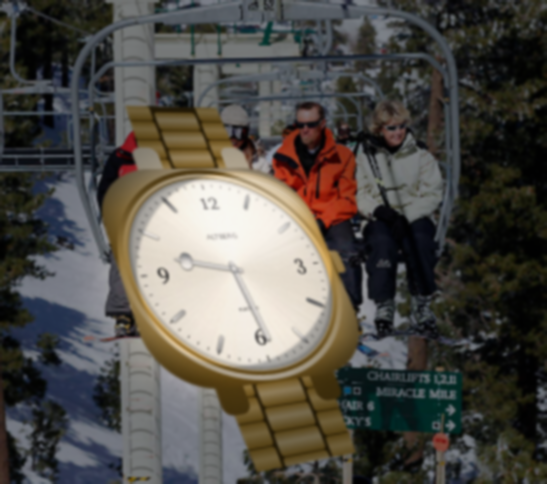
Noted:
**9:29**
